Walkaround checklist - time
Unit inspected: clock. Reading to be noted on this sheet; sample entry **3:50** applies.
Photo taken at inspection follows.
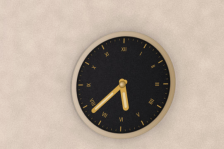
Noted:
**5:38**
